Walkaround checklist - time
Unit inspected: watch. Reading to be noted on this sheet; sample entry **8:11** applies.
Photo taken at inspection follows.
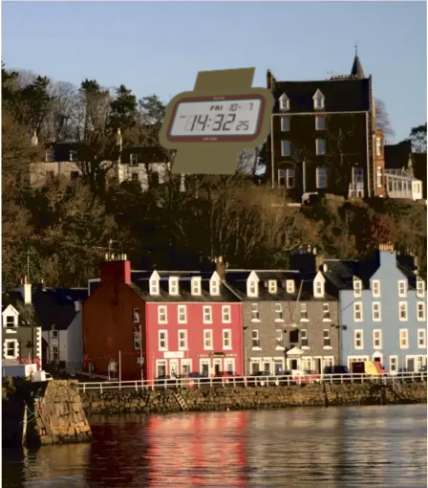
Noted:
**14:32**
